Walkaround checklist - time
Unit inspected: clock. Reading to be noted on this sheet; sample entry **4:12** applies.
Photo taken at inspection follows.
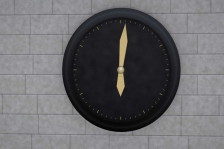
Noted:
**6:01**
